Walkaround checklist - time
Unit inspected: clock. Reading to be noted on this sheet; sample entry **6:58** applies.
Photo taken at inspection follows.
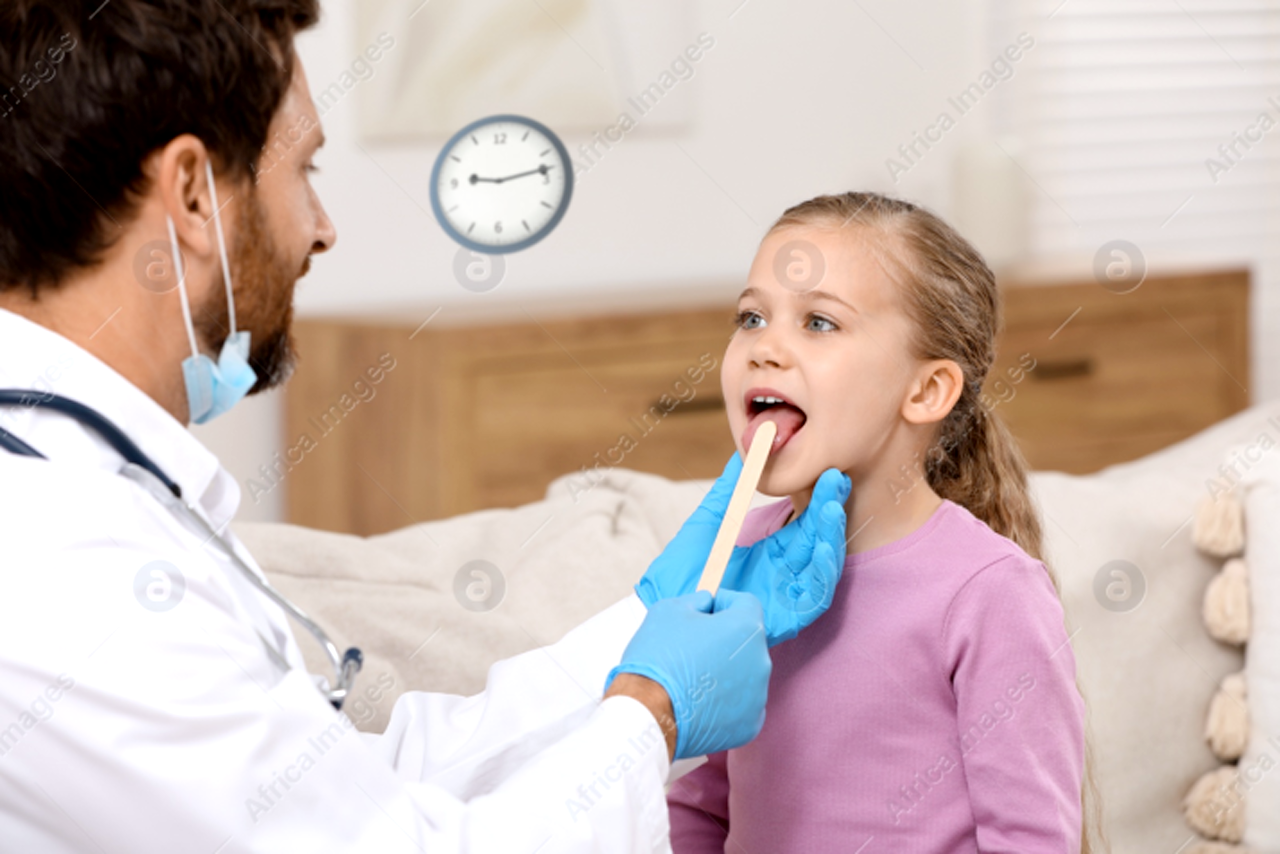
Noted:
**9:13**
